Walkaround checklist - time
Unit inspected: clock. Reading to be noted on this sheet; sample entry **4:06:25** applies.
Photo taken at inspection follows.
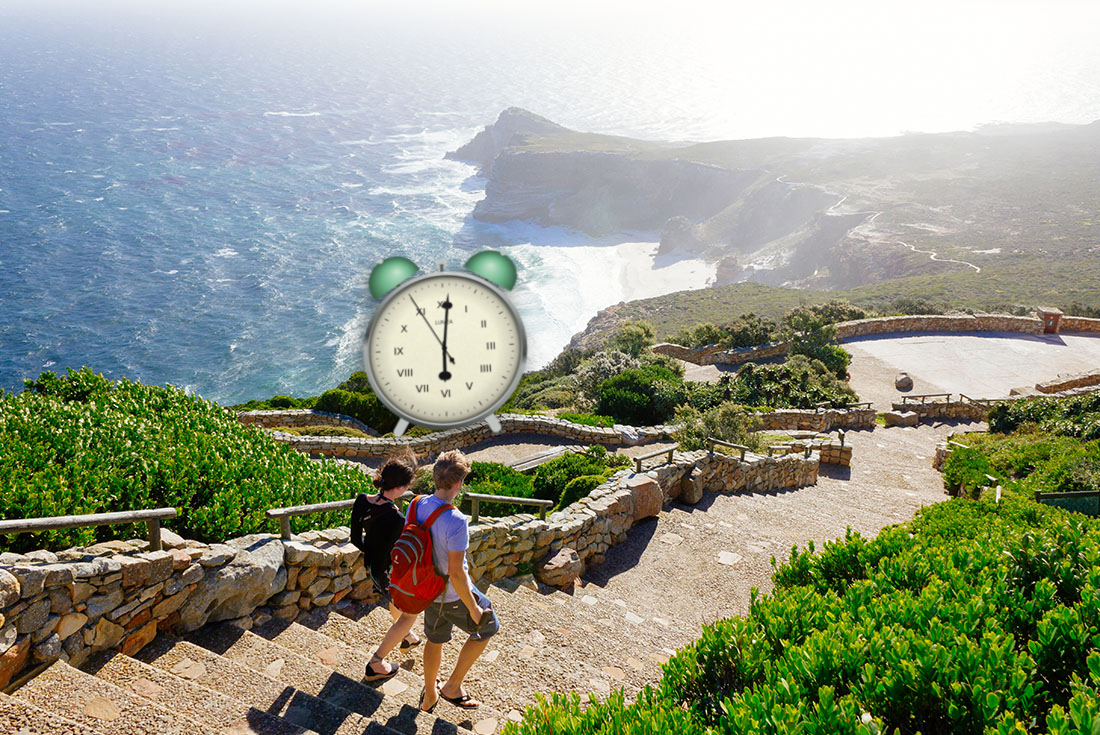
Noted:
**6:00:55**
